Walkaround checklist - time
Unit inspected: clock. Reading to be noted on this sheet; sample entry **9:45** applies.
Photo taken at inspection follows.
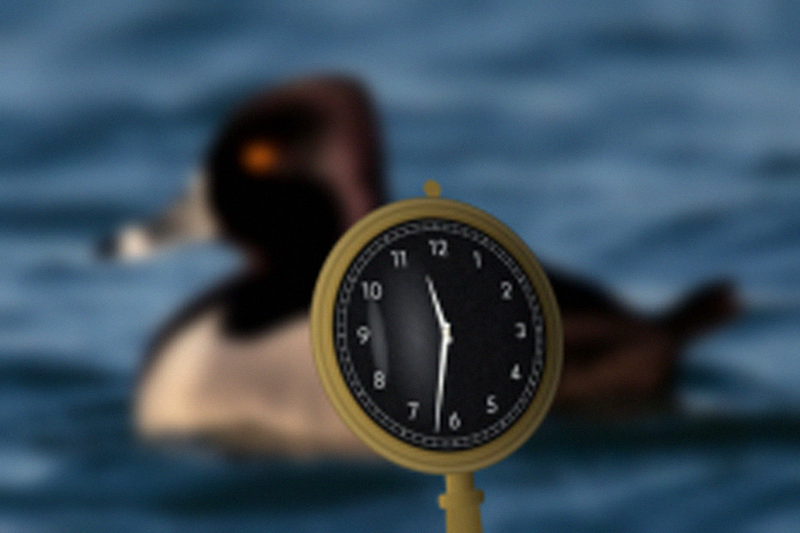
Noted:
**11:32**
